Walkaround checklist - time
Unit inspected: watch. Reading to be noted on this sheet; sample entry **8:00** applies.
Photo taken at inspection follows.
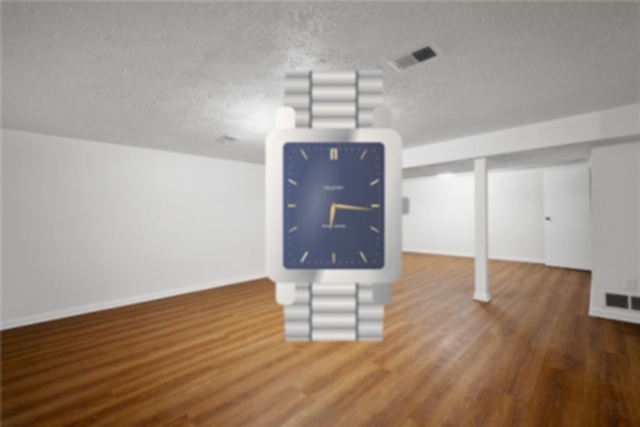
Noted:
**6:16**
